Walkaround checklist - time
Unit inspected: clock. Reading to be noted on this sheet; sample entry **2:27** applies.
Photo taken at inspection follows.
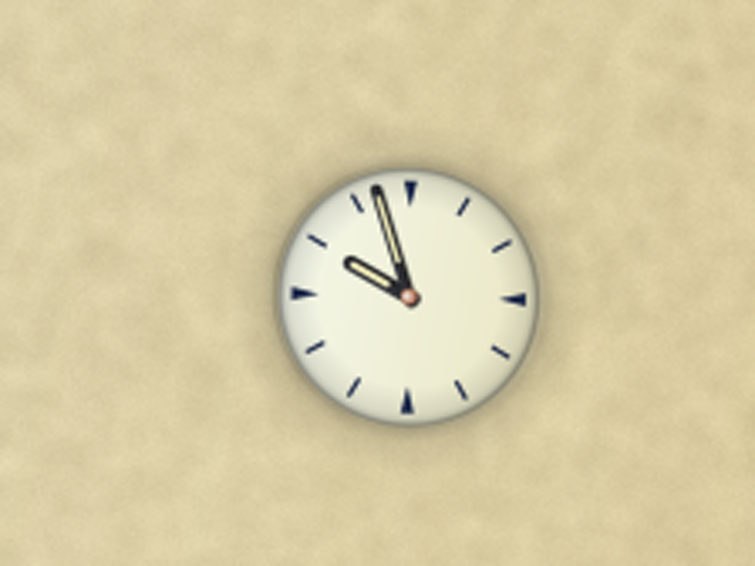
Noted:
**9:57**
